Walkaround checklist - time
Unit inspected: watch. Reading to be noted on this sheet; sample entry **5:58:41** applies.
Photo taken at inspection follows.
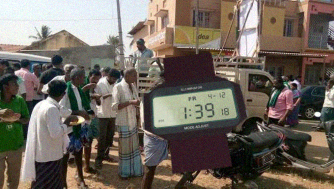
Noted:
**1:39:18**
